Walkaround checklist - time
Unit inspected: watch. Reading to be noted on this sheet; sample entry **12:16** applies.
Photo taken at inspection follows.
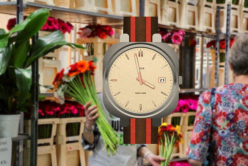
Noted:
**3:58**
